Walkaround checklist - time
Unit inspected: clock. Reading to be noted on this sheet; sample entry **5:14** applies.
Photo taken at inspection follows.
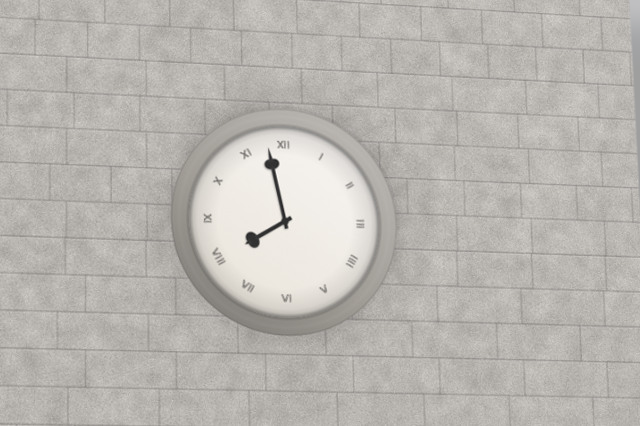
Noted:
**7:58**
